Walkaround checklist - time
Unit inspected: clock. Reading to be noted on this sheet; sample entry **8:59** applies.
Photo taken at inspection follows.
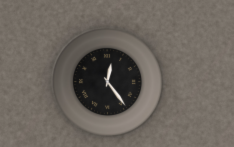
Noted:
**12:24**
